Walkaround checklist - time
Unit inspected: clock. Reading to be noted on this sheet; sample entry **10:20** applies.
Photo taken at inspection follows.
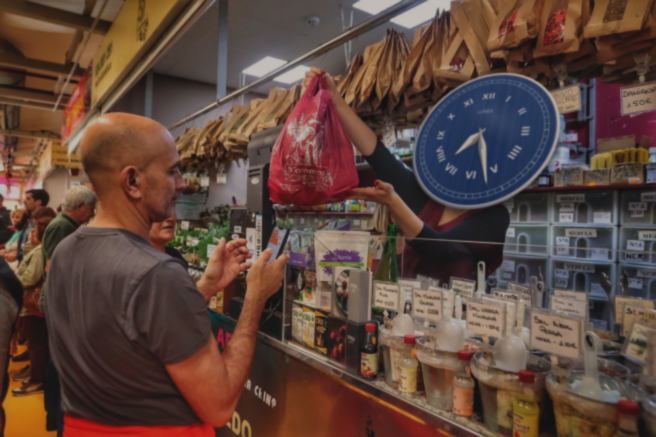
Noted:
**7:27**
